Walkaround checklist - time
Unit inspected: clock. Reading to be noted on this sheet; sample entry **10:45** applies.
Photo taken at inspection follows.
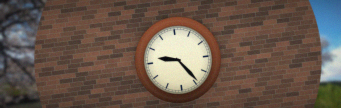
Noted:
**9:24**
